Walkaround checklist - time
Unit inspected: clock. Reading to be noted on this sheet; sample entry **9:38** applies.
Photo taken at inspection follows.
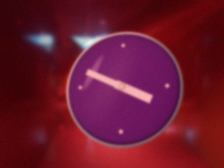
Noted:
**3:49**
